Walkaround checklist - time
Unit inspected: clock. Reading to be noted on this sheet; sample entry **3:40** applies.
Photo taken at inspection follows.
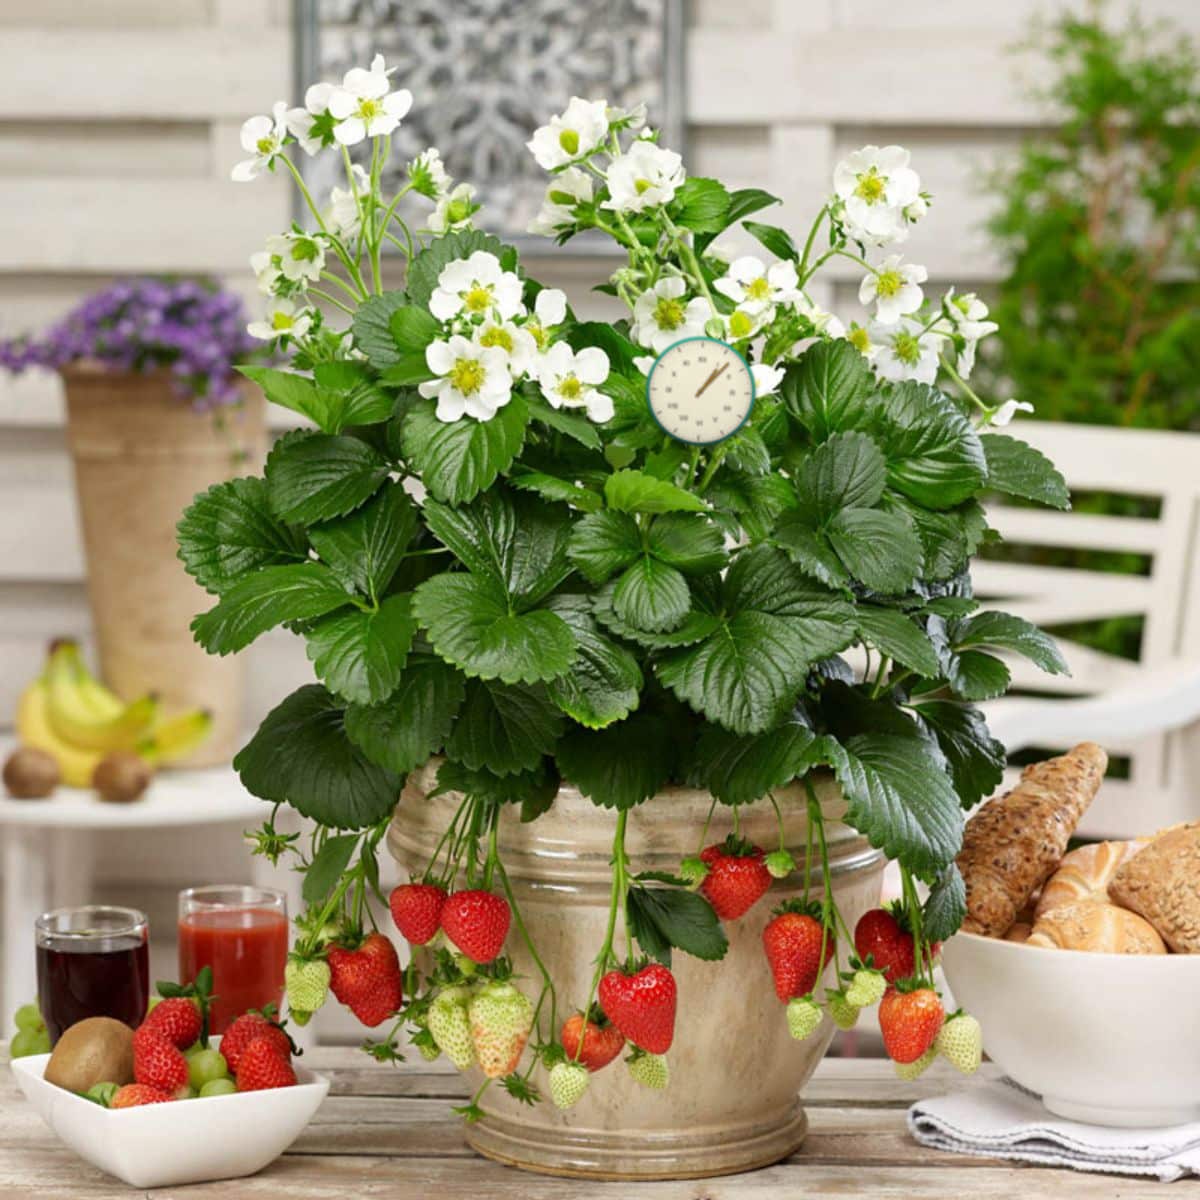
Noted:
**1:07**
